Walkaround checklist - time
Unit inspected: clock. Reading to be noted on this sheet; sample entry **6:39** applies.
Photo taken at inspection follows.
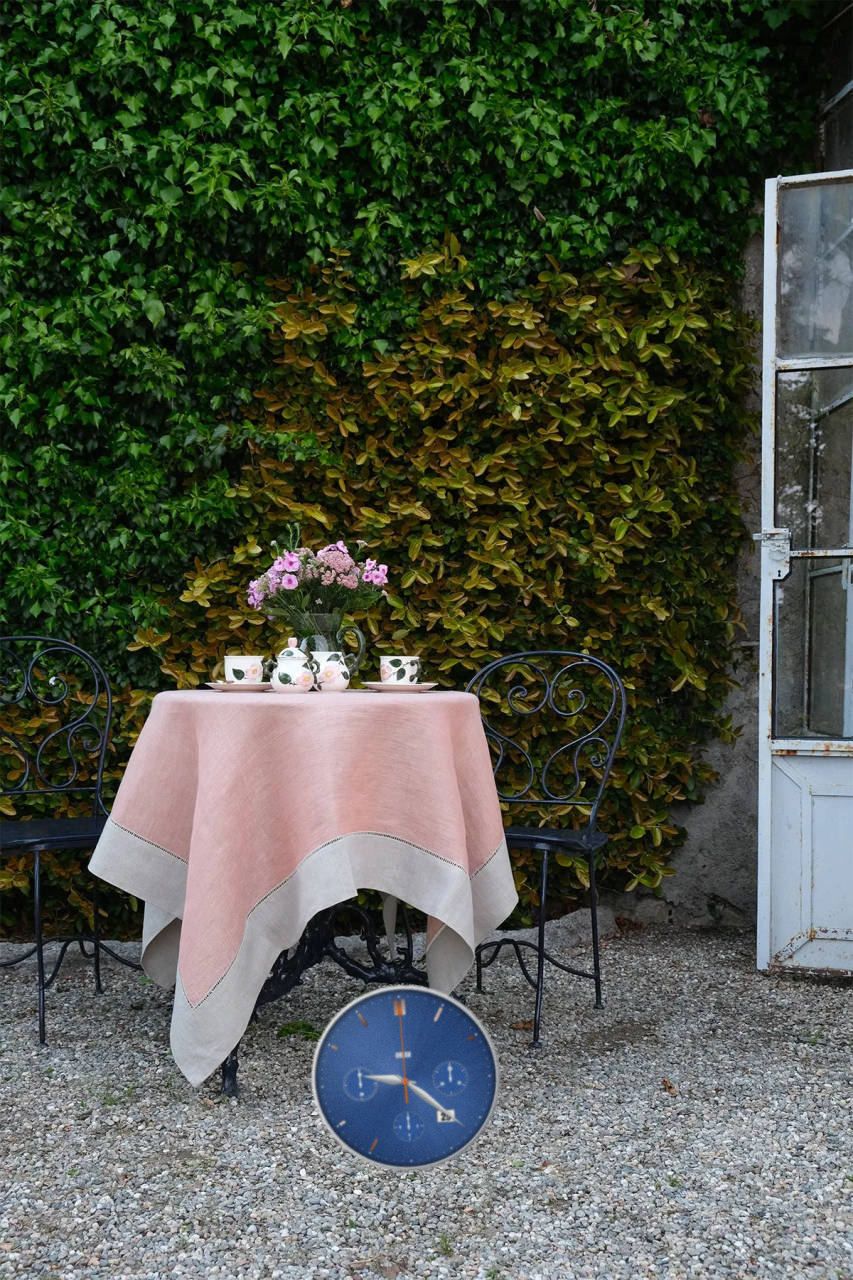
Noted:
**9:22**
